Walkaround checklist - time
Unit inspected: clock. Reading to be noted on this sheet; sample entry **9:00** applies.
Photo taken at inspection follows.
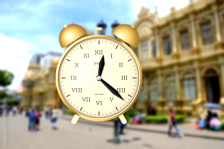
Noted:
**12:22**
